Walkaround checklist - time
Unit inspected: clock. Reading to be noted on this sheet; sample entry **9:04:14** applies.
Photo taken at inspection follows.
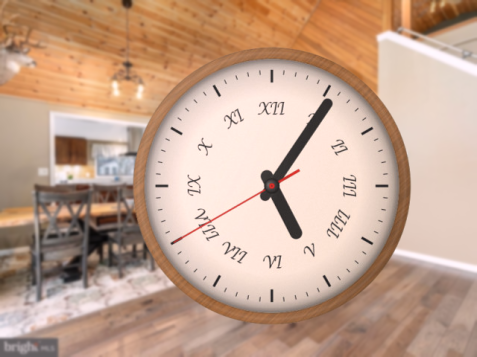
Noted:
**5:05:40**
